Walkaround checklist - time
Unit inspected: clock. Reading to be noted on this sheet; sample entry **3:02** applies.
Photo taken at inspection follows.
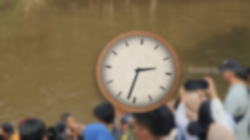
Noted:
**2:32**
